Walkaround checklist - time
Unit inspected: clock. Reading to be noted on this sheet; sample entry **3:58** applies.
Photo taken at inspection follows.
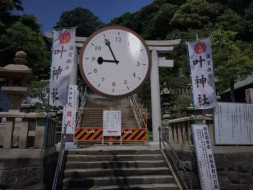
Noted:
**8:55**
